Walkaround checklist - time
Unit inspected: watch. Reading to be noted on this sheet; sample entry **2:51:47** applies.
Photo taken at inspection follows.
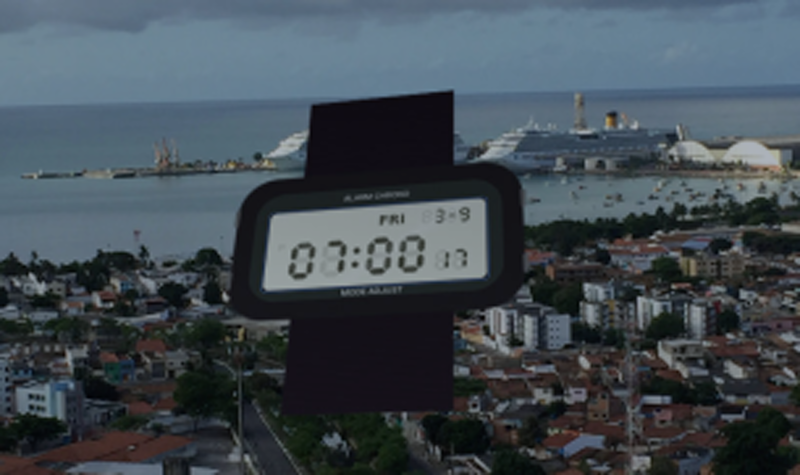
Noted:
**7:00:17**
